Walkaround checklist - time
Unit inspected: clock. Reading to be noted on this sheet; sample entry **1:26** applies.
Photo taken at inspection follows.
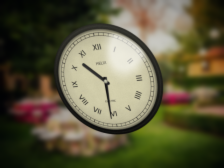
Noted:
**10:31**
